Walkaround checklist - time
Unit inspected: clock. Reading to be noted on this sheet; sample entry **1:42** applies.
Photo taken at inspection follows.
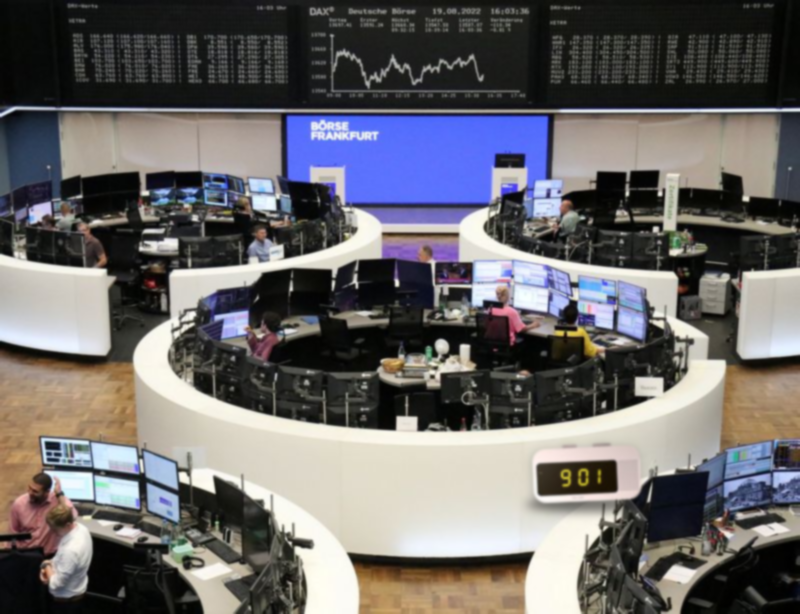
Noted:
**9:01**
